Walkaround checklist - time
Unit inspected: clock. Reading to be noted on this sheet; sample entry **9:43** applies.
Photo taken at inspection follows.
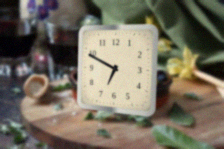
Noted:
**6:49**
